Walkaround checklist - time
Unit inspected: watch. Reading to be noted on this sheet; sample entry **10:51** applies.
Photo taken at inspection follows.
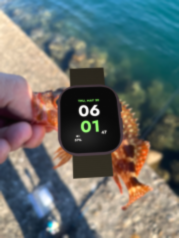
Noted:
**6:01**
